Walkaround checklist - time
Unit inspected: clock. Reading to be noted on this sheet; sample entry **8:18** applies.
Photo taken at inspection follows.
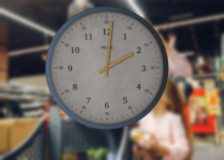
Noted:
**2:01**
